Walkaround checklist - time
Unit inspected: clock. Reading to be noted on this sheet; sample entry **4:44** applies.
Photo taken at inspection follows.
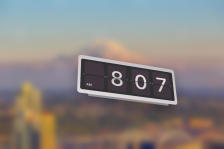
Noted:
**8:07**
